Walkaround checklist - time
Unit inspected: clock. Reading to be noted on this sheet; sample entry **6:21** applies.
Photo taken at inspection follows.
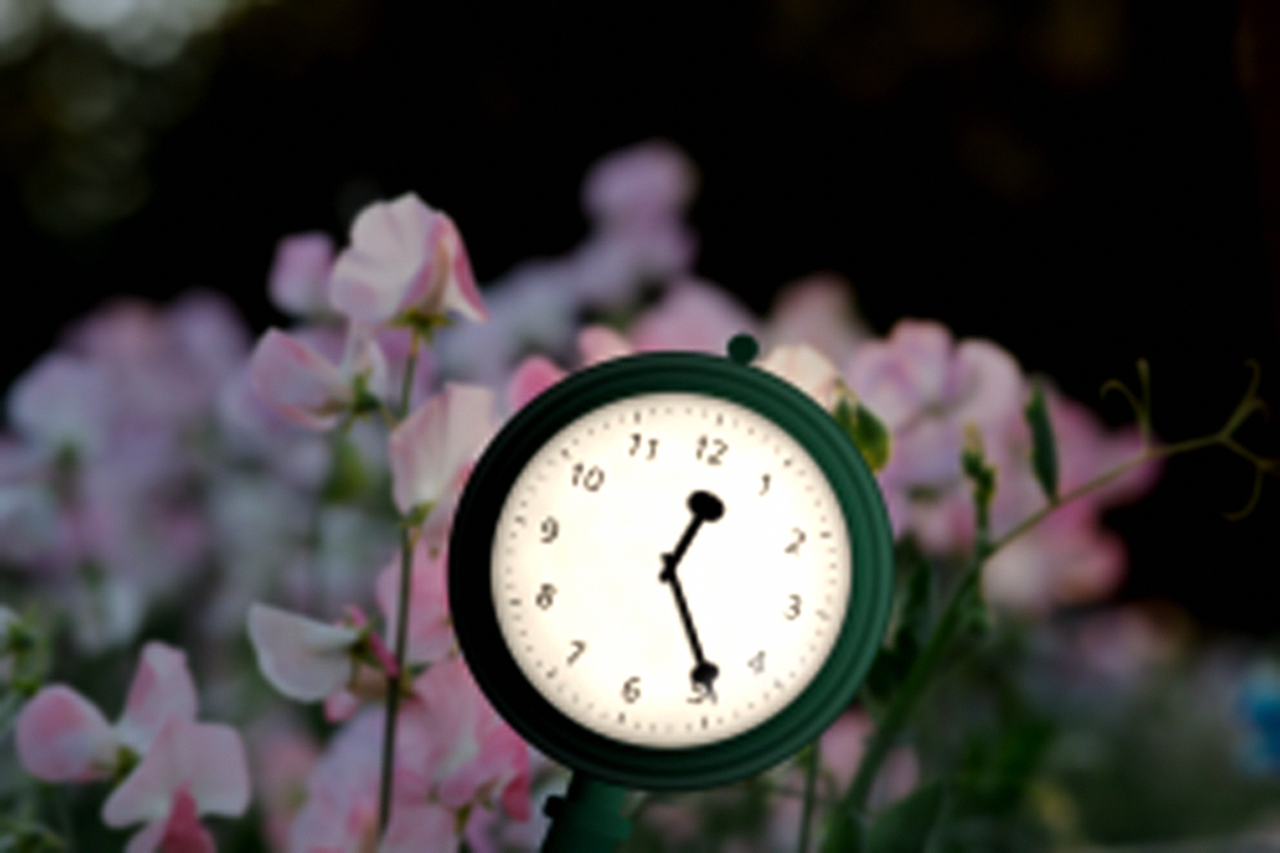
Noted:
**12:24**
